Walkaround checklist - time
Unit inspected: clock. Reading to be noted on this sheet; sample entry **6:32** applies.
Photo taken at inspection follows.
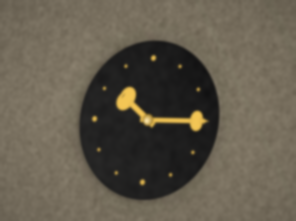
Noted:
**10:15**
